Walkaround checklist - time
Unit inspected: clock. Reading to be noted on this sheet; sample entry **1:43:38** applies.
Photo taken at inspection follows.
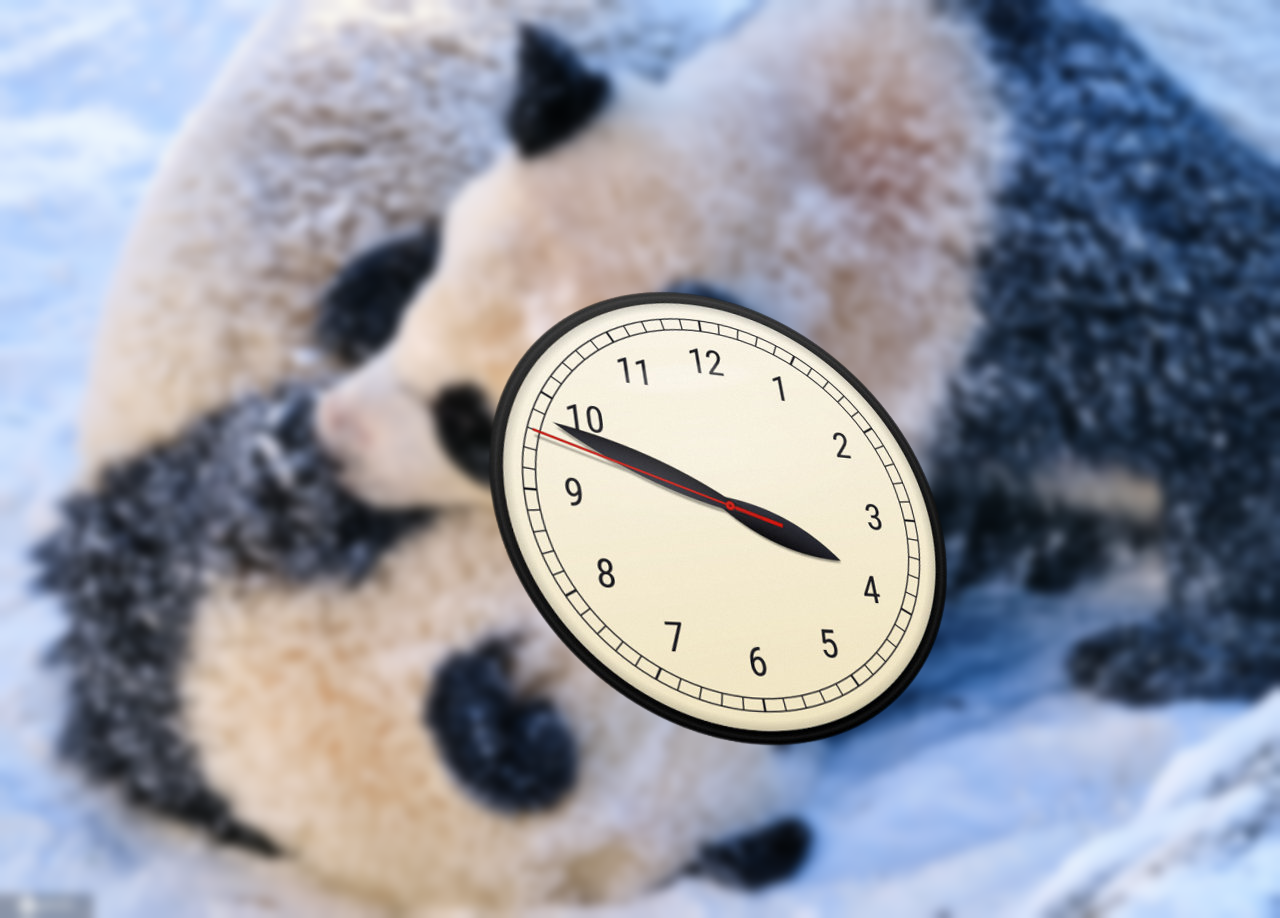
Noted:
**3:48:48**
